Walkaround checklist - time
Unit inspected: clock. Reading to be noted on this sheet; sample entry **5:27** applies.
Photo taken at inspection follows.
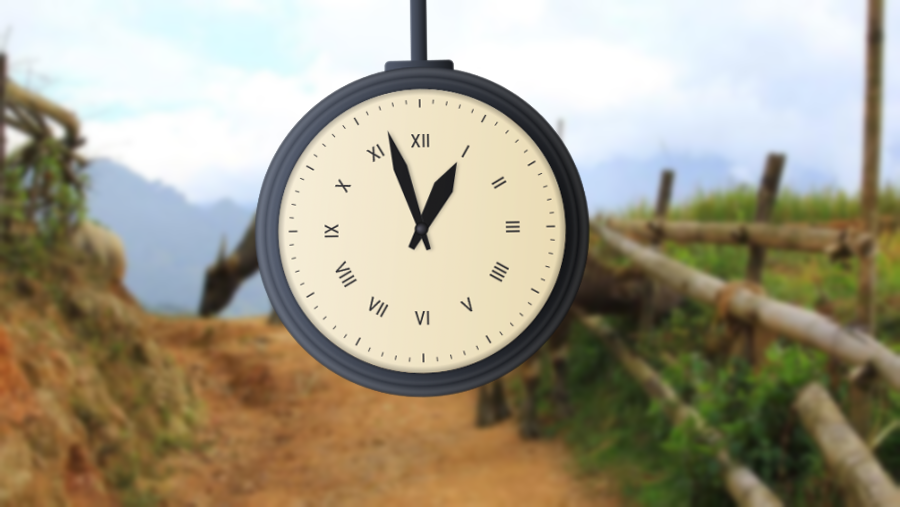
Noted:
**12:57**
